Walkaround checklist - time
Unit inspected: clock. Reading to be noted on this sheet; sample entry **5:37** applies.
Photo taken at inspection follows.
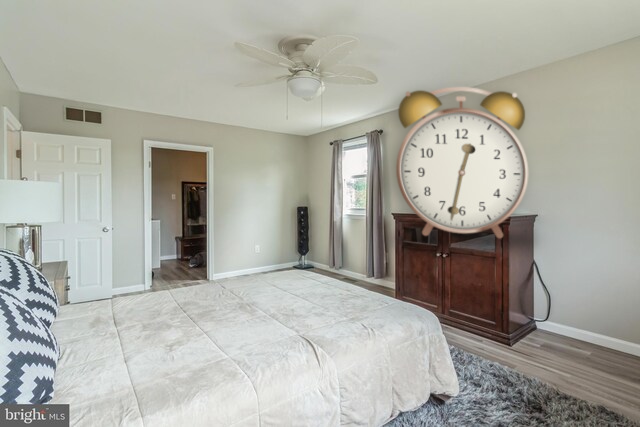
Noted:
**12:32**
